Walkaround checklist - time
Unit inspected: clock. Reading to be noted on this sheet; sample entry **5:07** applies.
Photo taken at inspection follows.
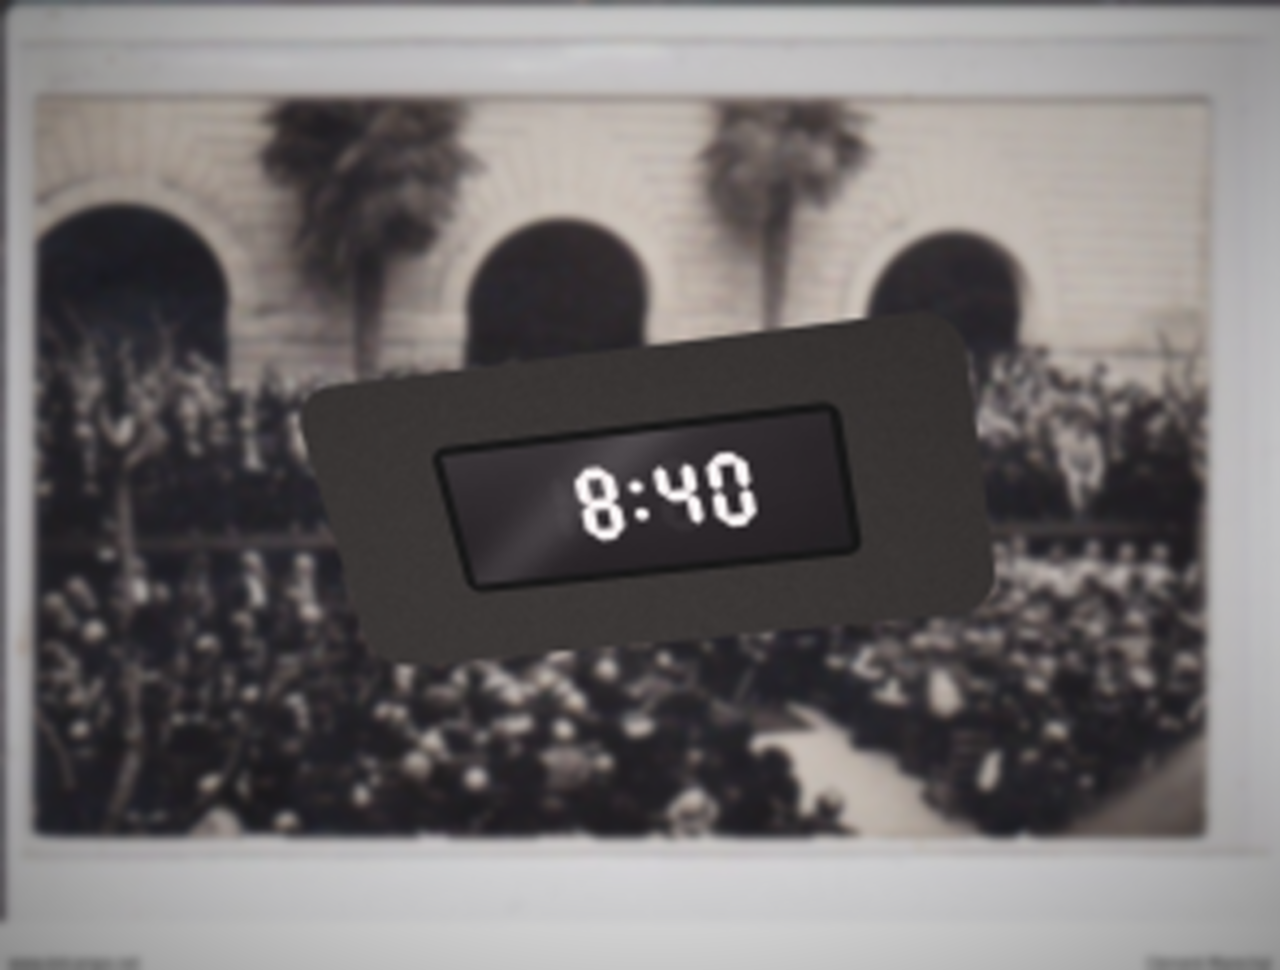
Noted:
**8:40**
